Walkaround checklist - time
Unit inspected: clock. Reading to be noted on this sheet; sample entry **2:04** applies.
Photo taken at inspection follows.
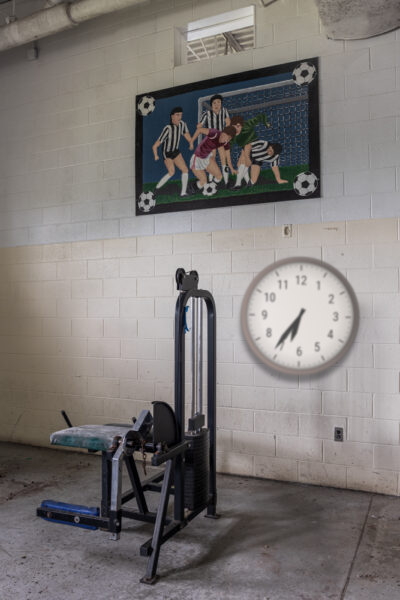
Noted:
**6:36**
